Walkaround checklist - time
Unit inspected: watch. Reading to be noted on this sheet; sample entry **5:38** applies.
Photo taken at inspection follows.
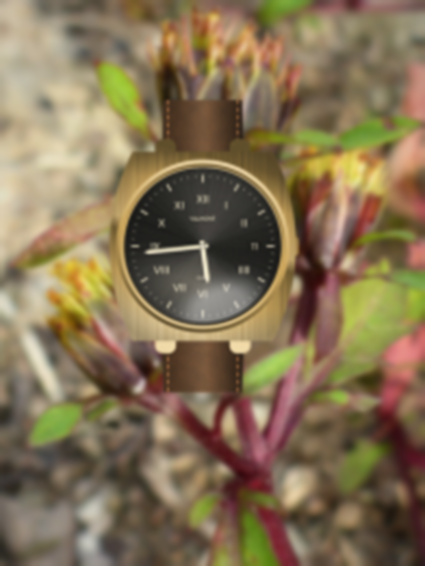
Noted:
**5:44**
